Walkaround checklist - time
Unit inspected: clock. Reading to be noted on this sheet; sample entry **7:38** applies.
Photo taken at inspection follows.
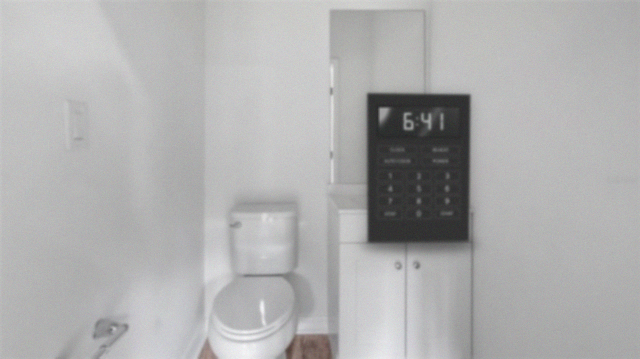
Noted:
**6:41**
